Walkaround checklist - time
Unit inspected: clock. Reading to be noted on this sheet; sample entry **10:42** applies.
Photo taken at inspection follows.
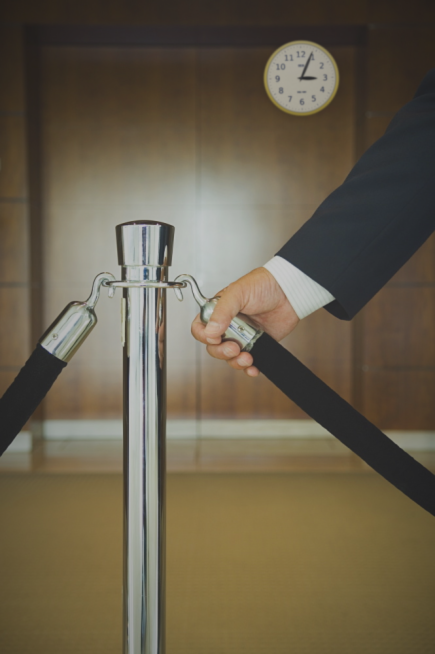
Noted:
**3:04**
